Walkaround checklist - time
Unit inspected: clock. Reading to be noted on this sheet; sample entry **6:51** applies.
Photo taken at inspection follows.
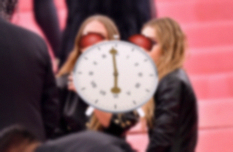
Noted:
**5:59**
